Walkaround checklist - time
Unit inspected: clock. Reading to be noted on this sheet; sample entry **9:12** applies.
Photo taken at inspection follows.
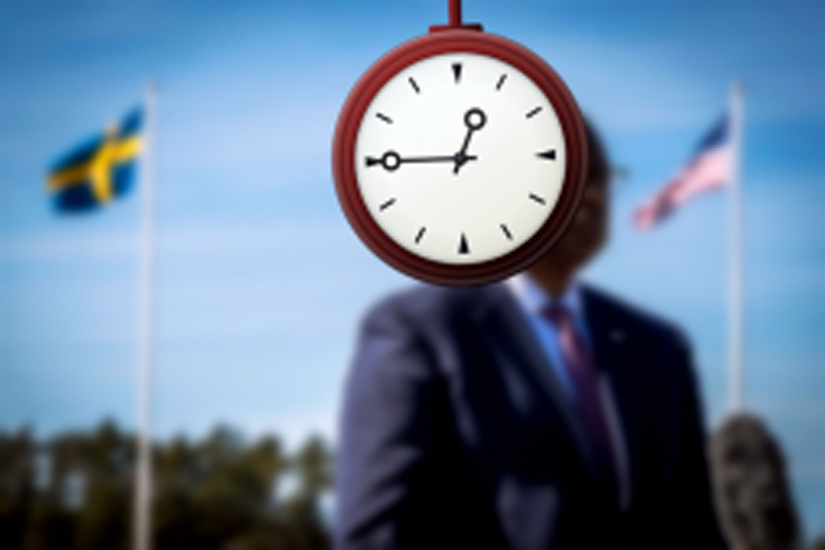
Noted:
**12:45**
